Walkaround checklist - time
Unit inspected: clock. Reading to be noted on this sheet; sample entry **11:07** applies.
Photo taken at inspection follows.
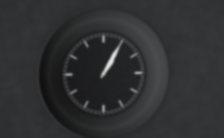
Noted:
**1:05**
